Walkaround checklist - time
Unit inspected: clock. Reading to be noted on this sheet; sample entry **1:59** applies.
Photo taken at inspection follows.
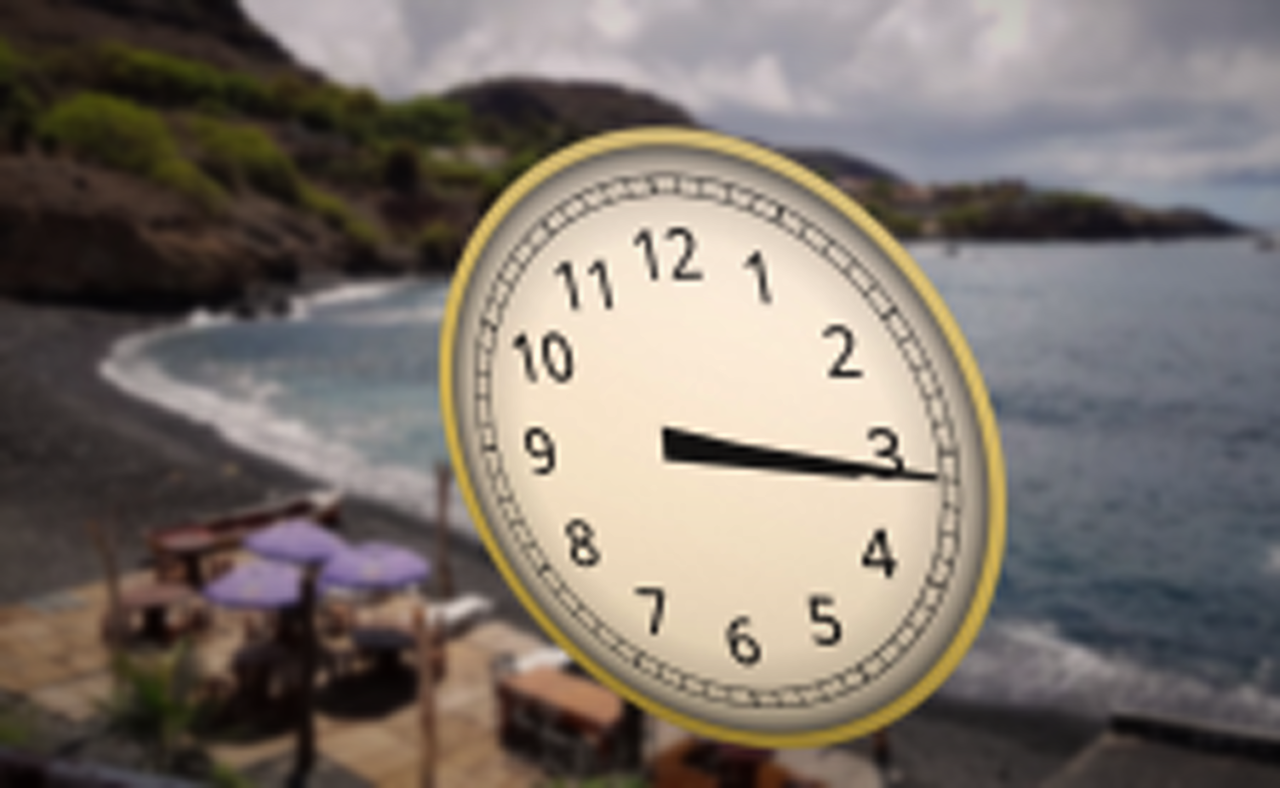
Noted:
**3:16**
